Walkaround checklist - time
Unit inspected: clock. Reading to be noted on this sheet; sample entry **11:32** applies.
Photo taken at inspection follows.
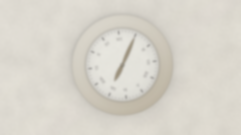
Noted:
**7:05**
